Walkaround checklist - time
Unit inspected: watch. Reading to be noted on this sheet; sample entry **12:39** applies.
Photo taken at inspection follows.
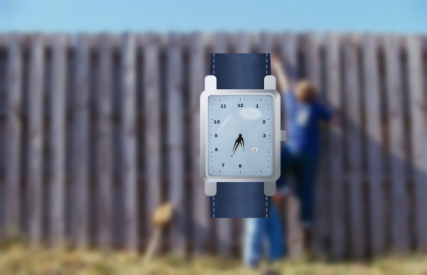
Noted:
**5:34**
